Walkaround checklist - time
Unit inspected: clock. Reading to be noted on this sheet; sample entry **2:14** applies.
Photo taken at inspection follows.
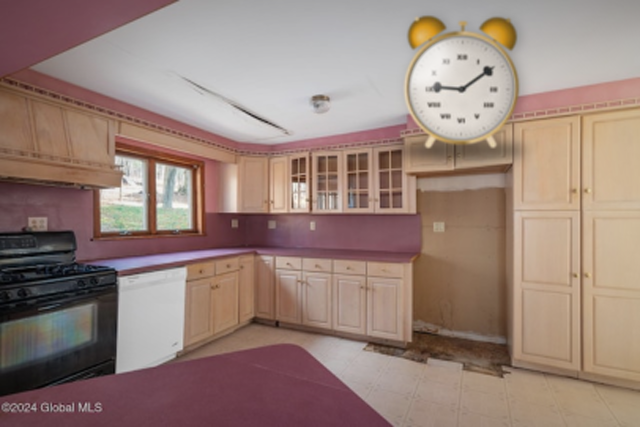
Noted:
**9:09**
